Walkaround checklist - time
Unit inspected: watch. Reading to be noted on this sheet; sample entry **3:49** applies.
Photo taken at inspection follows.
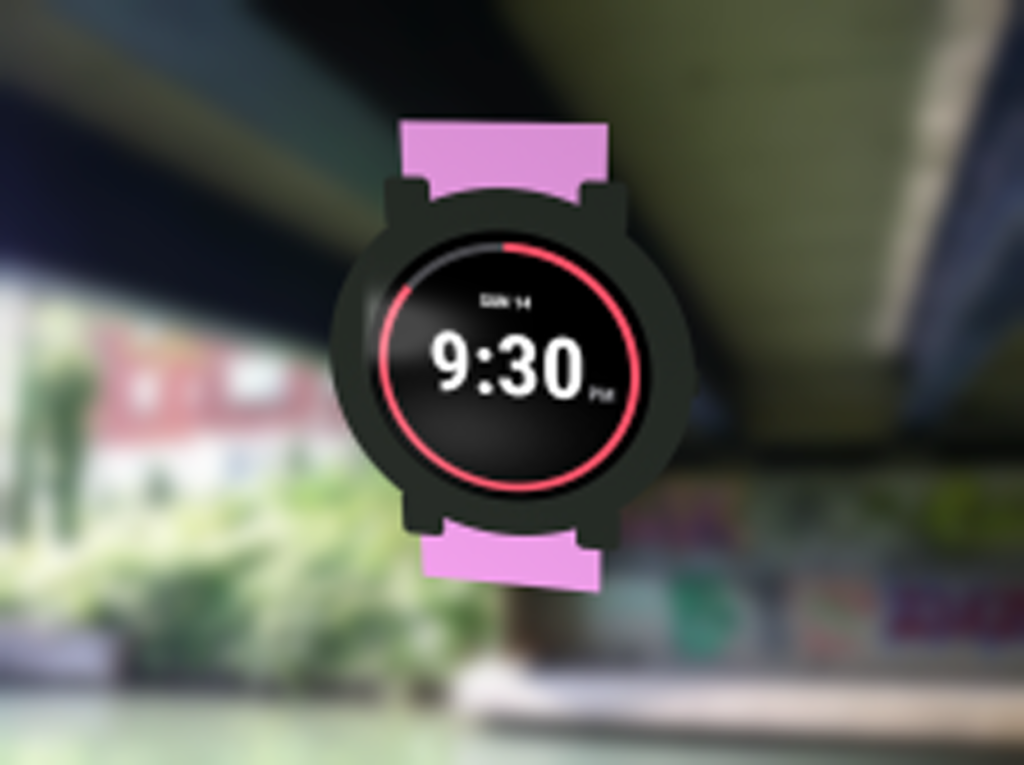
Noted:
**9:30**
